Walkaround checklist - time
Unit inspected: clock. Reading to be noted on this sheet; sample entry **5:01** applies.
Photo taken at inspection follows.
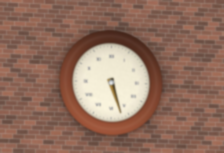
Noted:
**5:27**
